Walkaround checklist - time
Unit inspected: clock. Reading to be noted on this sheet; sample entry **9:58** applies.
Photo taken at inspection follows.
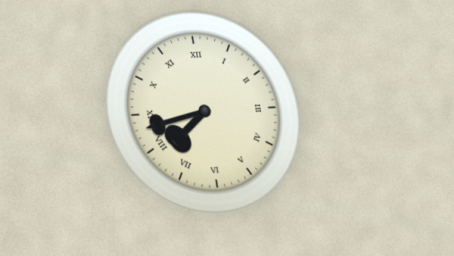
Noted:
**7:43**
